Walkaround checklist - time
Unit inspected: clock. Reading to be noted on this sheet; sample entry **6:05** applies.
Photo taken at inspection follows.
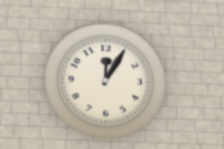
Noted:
**12:05**
